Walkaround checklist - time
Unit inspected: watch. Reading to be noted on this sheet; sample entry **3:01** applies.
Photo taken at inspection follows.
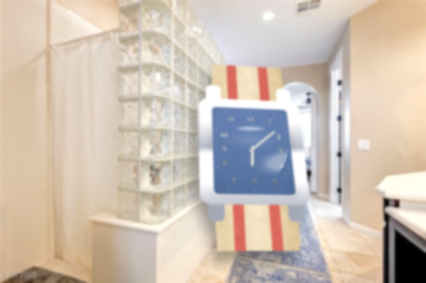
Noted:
**6:08**
